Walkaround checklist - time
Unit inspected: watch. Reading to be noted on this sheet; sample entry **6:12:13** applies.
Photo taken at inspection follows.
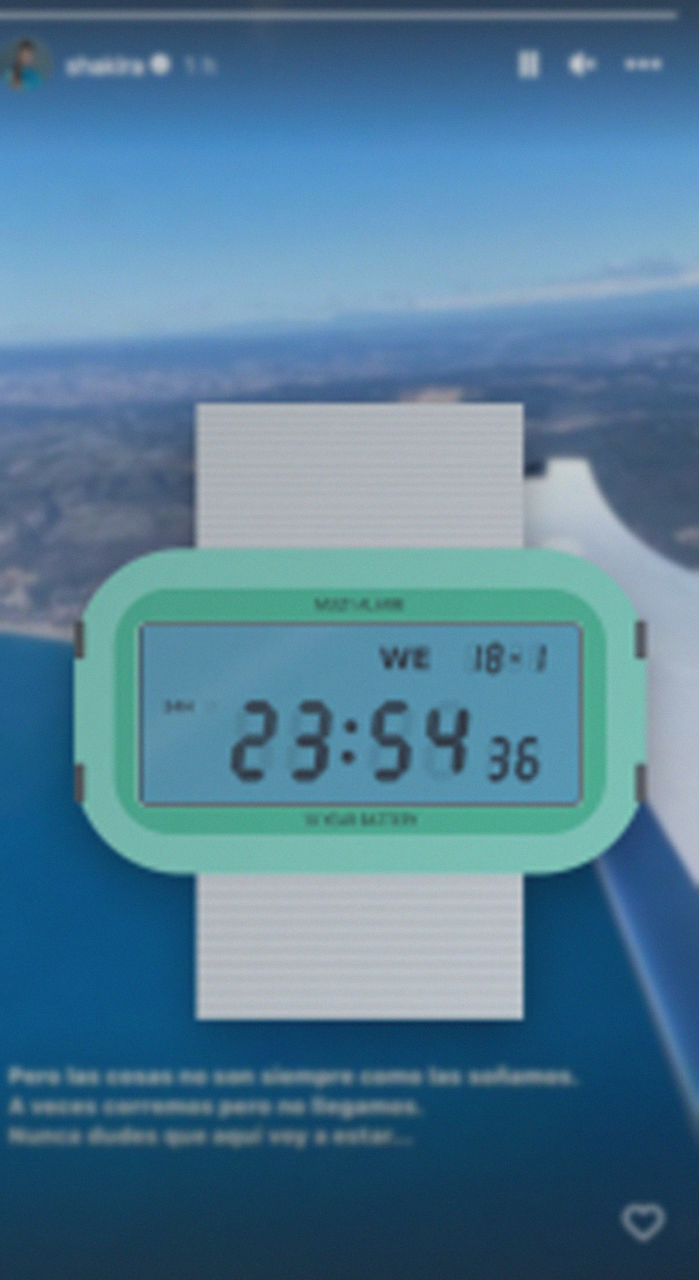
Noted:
**23:54:36**
